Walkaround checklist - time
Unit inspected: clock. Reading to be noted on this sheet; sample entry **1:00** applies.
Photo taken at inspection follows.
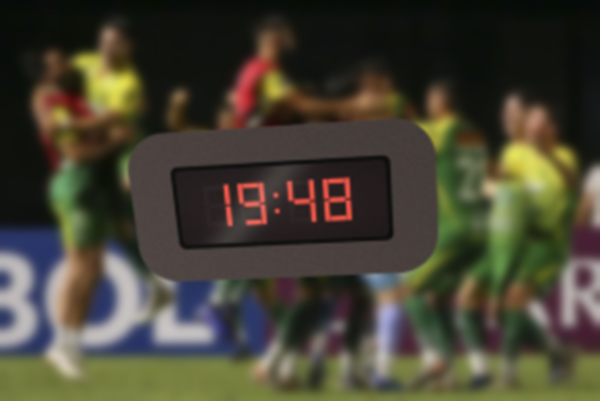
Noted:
**19:48**
